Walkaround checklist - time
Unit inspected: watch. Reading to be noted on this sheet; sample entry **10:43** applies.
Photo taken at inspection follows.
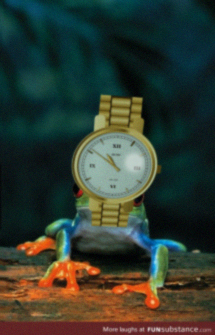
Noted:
**10:51**
